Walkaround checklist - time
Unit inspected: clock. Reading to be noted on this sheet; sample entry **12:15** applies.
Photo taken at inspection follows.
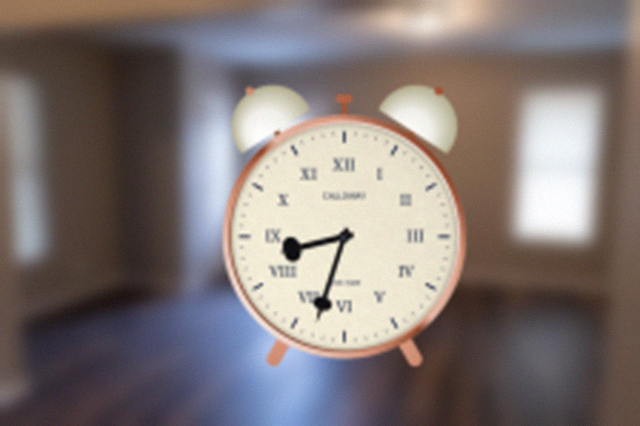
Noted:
**8:33**
